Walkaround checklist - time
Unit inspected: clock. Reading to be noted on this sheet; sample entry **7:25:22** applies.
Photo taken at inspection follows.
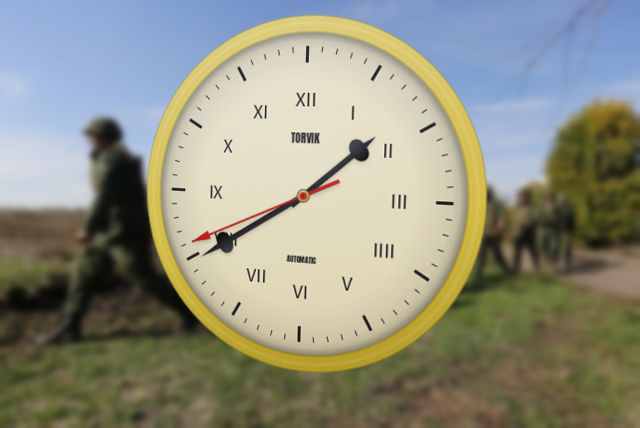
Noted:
**1:39:41**
